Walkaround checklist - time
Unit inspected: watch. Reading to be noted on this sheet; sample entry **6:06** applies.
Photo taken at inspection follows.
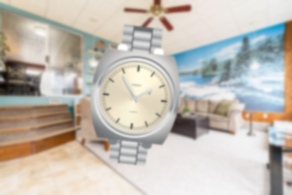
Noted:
**1:54**
